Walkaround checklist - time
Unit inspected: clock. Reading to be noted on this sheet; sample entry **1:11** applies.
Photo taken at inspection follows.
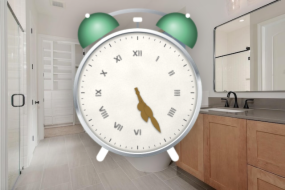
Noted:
**5:25**
